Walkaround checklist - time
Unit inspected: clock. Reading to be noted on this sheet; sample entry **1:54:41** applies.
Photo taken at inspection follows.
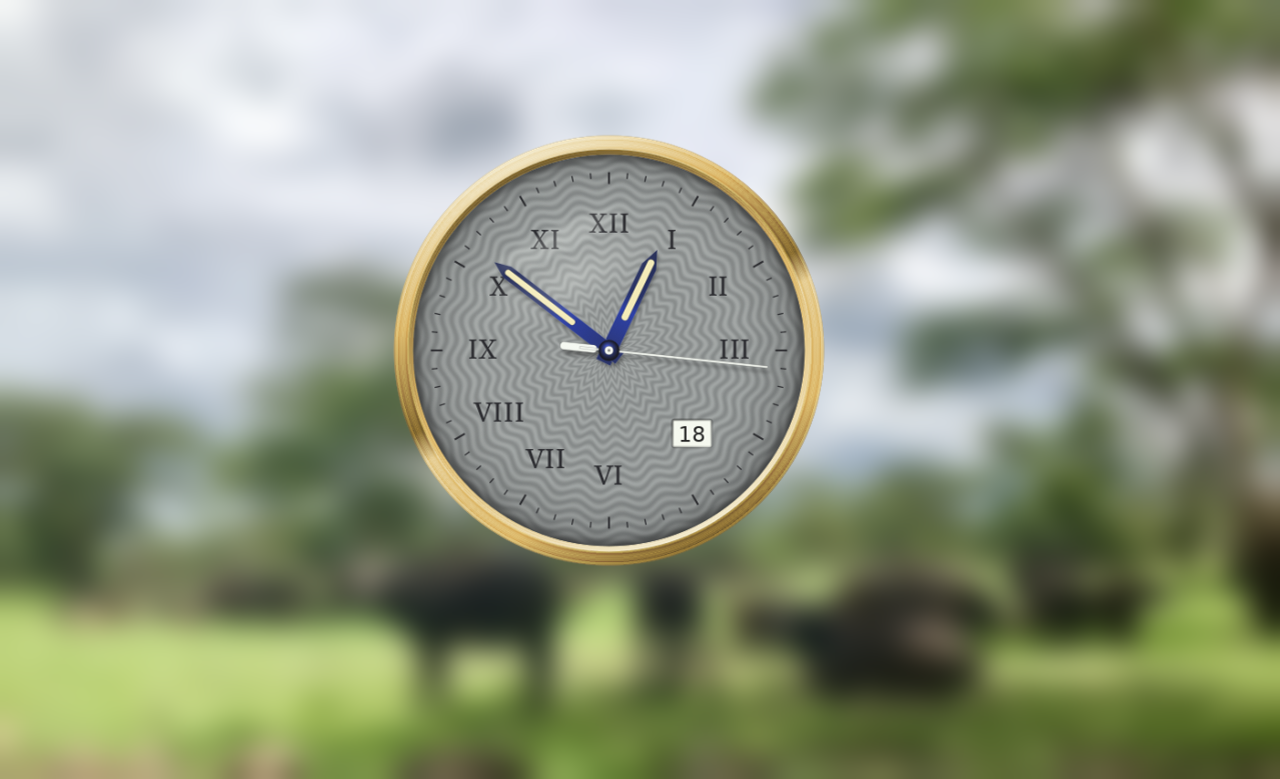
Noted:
**12:51:16**
